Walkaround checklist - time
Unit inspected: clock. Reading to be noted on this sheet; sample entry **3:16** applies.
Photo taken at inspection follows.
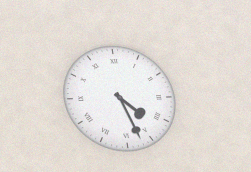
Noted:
**4:27**
